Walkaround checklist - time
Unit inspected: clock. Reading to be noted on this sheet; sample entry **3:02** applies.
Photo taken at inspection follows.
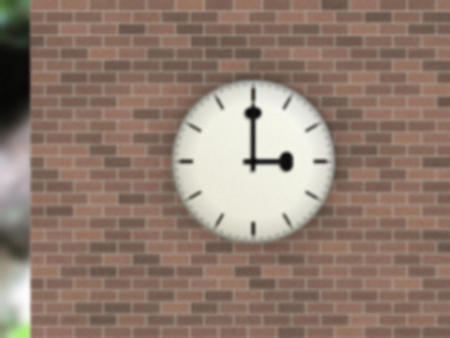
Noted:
**3:00**
